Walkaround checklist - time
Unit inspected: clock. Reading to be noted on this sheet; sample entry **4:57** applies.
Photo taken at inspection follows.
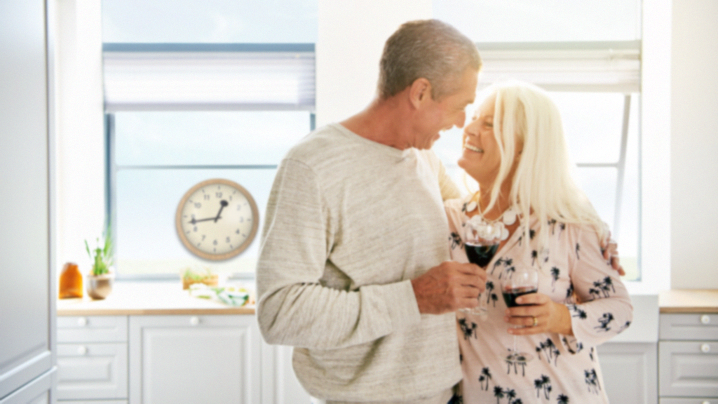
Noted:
**12:43**
